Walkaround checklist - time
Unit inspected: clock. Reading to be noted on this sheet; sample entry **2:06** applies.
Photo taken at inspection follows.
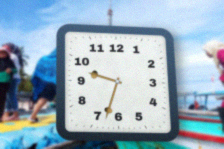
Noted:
**9:33**
